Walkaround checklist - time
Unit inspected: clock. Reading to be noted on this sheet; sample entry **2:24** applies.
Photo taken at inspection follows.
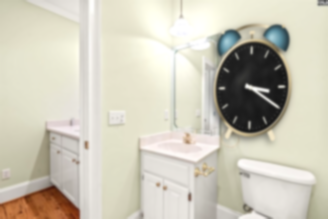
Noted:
**3:20**
